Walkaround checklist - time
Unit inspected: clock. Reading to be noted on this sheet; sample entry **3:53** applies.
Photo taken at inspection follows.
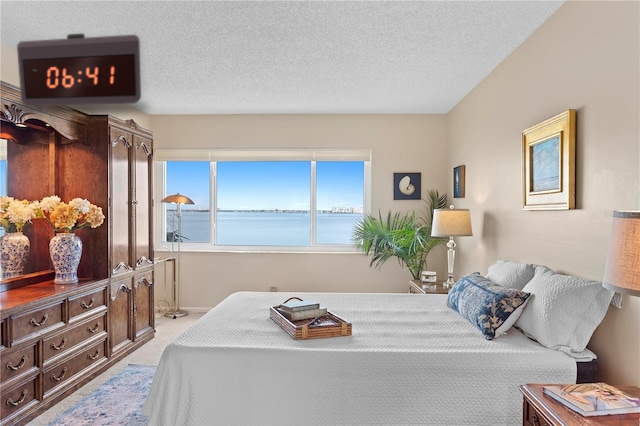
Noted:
**6:41**
